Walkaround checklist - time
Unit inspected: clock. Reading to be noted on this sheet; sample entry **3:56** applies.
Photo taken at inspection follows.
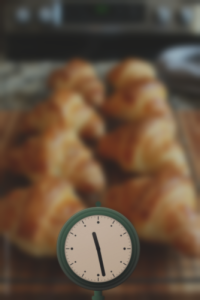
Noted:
**11:28**
